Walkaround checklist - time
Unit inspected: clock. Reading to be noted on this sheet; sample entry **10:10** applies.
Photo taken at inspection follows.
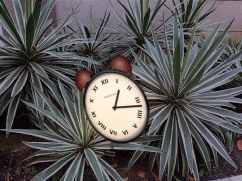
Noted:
**1:17**
